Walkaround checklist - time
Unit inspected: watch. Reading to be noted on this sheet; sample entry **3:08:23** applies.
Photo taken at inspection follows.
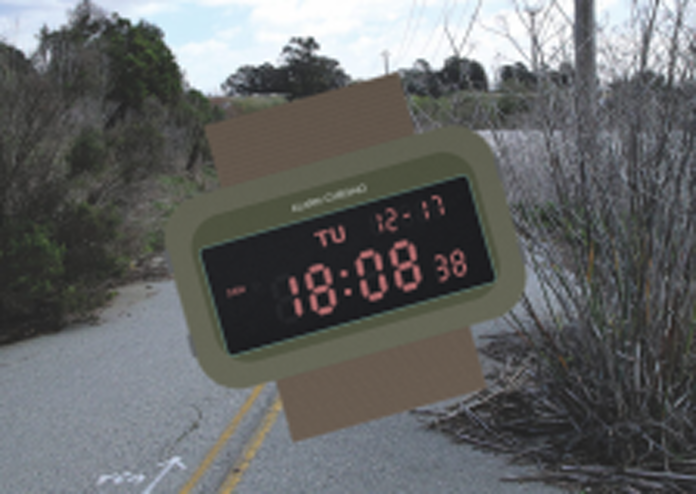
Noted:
**18:08:38**
